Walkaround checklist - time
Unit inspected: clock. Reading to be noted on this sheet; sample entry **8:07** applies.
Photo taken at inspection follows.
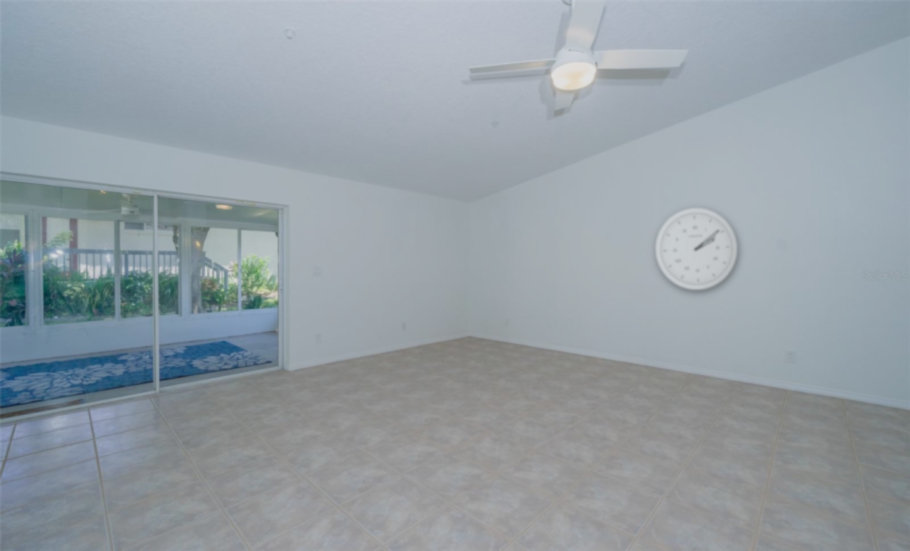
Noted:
**2:09**
